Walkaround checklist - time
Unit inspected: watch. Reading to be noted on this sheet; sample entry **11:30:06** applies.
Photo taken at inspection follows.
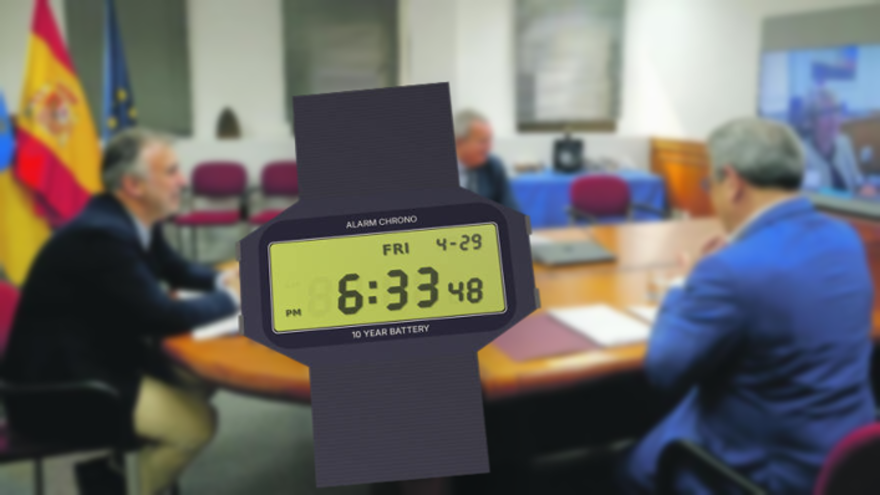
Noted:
**6:33:48**
